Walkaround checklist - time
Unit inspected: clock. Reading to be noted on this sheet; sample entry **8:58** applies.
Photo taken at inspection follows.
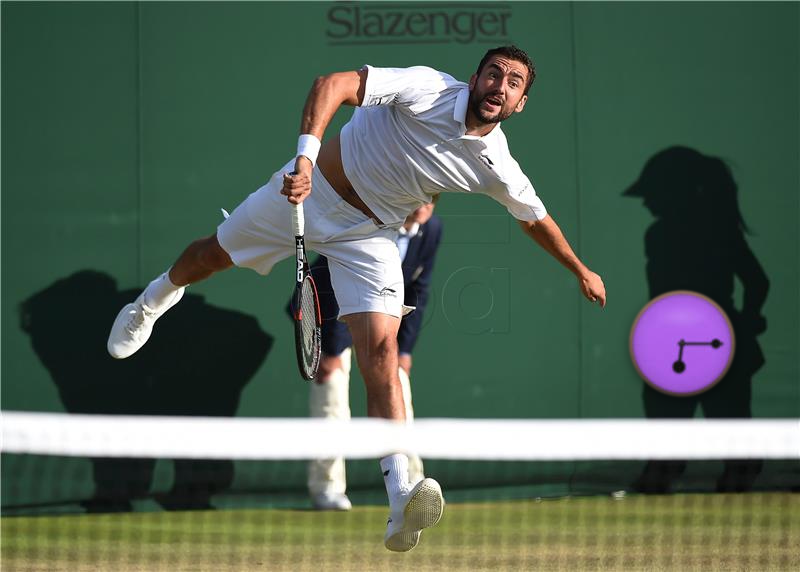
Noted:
**6:15**
